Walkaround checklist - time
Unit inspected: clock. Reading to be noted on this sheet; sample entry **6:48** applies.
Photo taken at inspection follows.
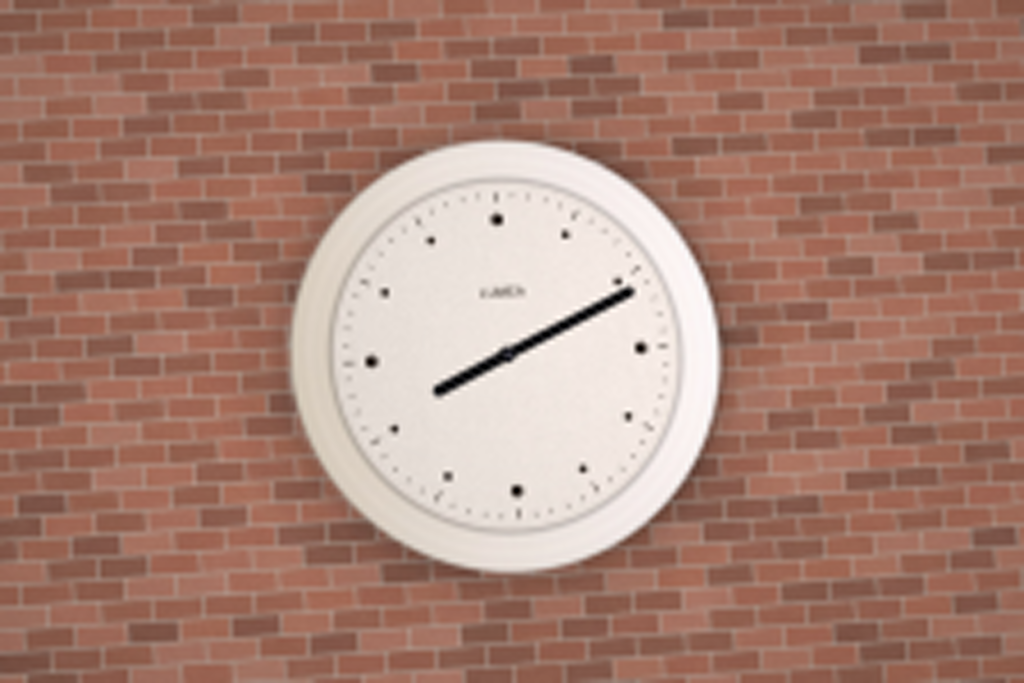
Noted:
**8:11**
